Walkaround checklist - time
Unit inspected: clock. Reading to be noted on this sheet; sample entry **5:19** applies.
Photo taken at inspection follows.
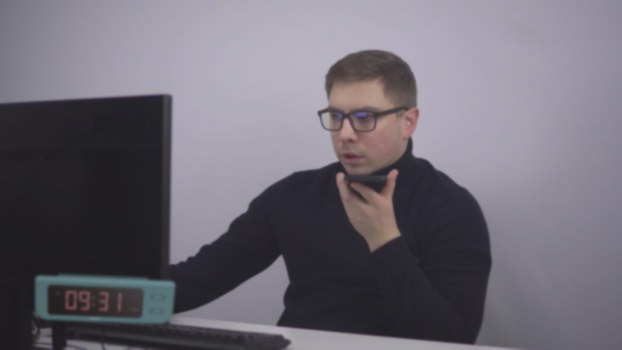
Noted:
**9:31**
